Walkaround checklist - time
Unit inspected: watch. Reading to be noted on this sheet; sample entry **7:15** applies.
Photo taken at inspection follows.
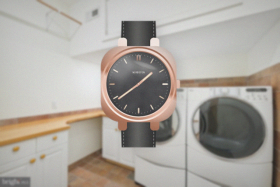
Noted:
**1:39**
